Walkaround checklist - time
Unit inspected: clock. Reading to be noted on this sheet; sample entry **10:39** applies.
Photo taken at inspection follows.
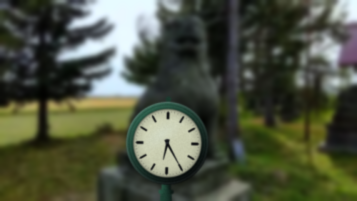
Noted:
**6:25**
